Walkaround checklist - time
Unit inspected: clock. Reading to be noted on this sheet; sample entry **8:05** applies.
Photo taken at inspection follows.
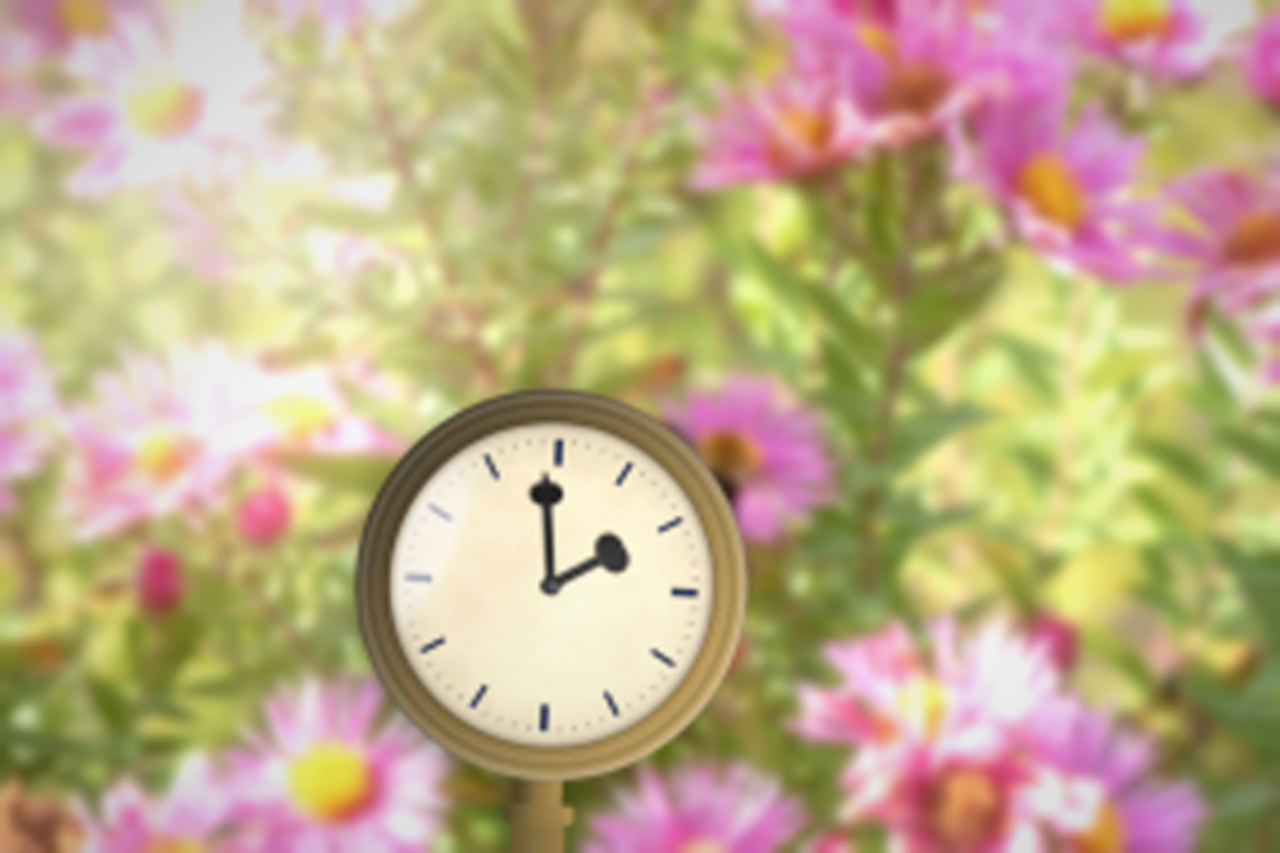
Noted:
**1:59**
